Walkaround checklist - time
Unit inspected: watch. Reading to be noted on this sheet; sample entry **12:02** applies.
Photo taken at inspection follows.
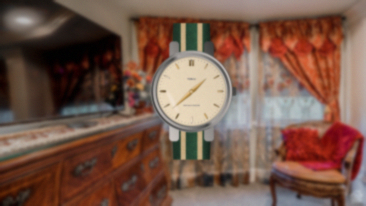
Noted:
**1:38**
